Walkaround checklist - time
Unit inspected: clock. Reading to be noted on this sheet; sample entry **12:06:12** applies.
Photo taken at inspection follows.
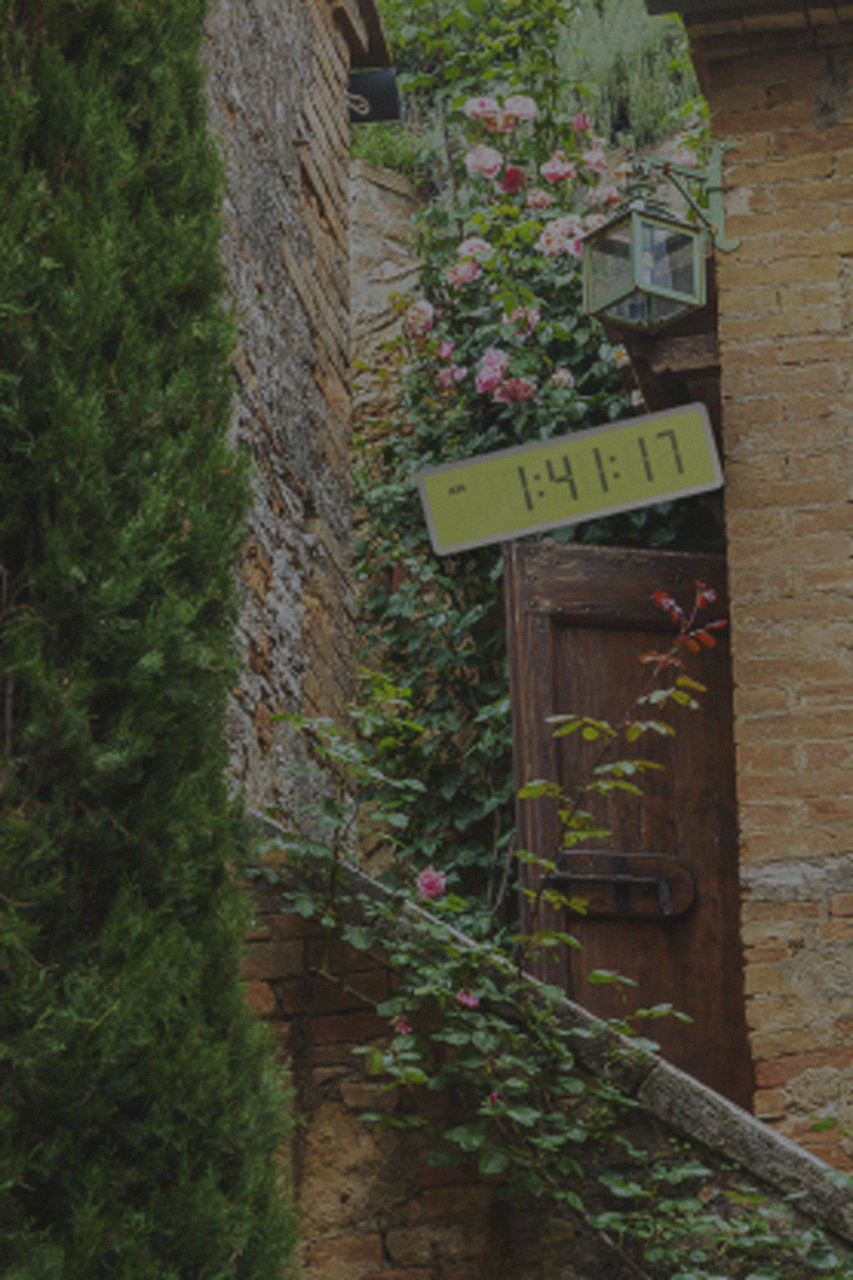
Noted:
**1:41:17**
